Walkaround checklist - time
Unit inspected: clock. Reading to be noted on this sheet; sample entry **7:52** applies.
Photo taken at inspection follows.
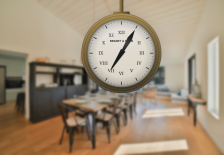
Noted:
**7:05**
